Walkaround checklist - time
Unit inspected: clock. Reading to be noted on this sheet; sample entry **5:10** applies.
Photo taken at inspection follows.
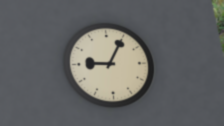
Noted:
**9:05**
